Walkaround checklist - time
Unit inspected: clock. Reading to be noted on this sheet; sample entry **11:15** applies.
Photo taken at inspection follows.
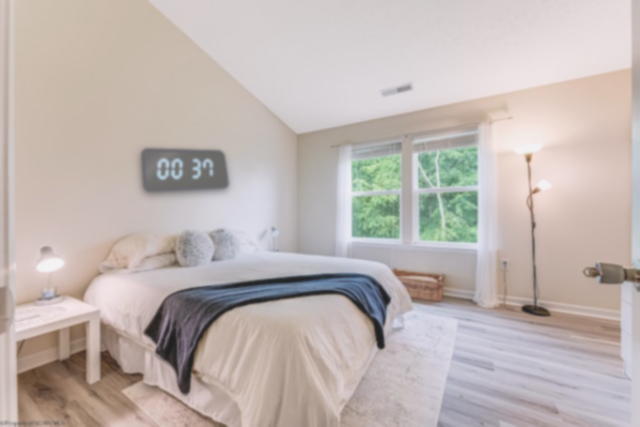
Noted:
**0:37**
